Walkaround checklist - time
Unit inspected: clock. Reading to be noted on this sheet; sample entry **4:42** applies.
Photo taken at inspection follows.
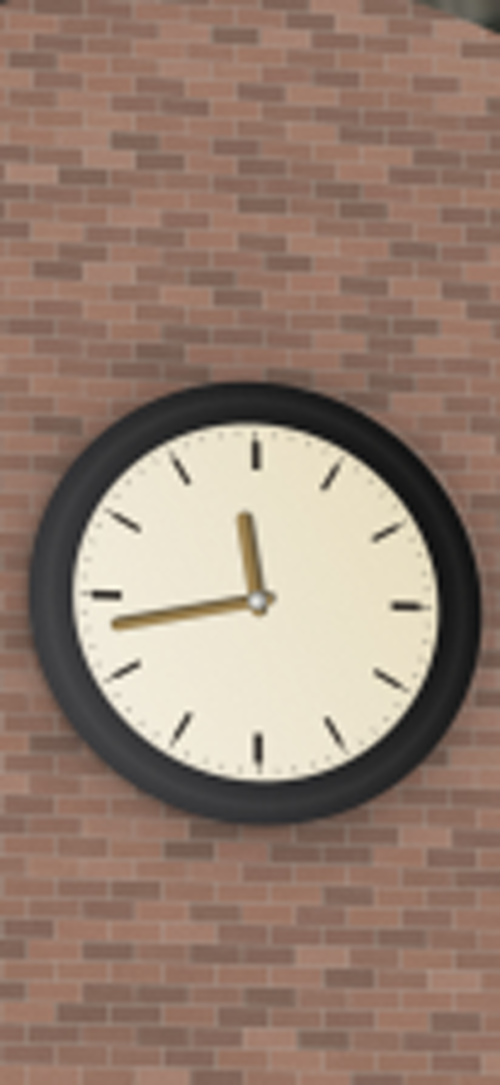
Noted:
**11:43**
